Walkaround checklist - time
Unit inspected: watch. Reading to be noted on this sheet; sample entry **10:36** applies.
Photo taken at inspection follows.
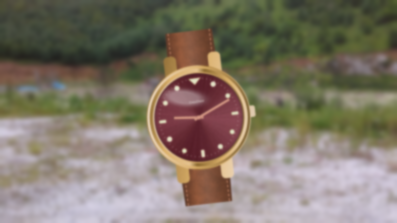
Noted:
**9:11**
